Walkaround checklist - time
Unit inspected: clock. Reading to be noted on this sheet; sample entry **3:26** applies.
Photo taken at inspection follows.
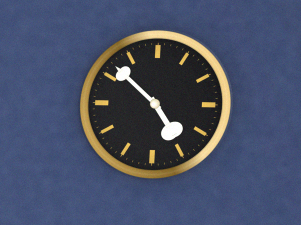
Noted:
**4:52**
